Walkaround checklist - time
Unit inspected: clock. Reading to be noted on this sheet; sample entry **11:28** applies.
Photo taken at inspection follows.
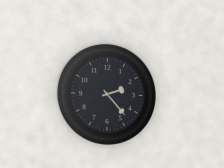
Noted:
**2:23**
